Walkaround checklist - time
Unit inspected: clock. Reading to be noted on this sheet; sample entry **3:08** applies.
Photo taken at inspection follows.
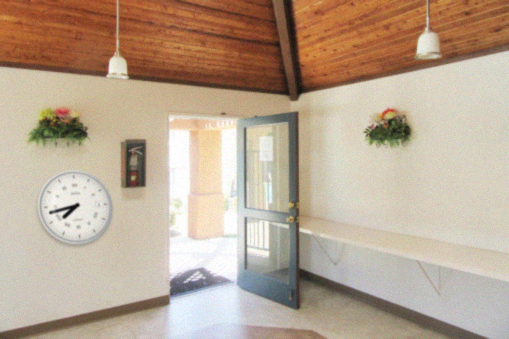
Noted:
**7:43**
